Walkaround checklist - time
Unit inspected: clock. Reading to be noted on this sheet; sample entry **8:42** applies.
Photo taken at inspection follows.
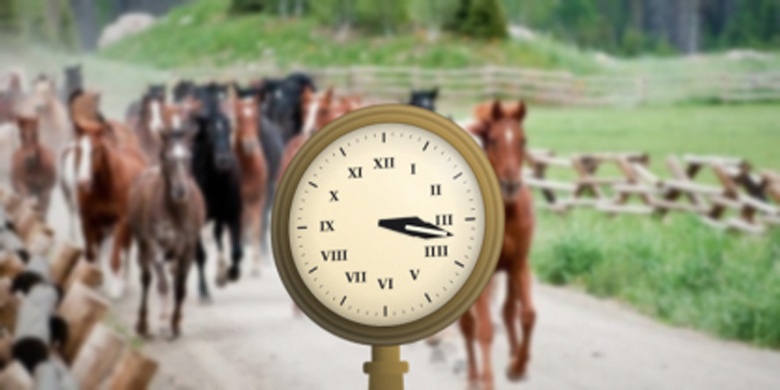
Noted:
**3:17**
